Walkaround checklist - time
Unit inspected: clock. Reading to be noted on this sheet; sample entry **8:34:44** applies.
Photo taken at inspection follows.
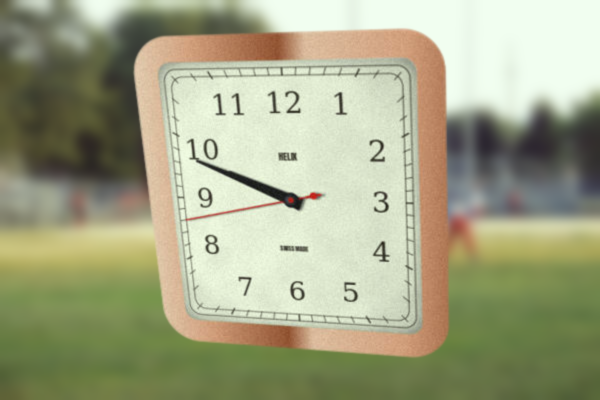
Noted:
**9:48:43**
